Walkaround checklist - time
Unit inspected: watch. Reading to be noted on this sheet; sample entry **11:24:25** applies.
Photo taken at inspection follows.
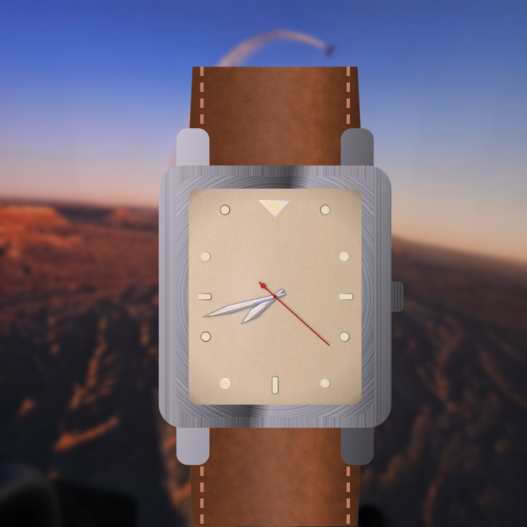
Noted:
**7:42:22**
